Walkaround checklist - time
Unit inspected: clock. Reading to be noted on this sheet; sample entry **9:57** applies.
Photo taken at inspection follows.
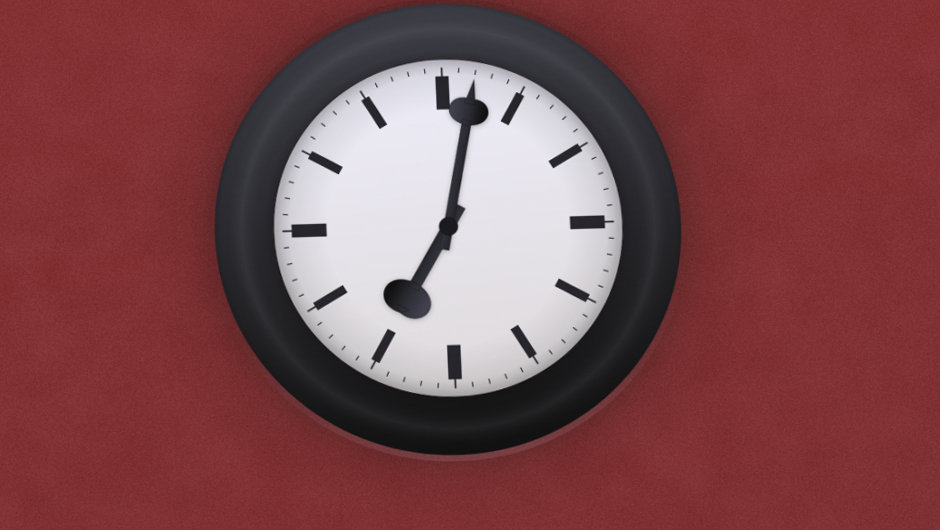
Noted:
**7:02**
